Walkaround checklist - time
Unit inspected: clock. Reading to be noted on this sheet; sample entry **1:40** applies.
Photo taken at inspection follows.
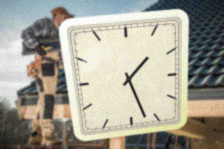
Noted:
**1:27**
